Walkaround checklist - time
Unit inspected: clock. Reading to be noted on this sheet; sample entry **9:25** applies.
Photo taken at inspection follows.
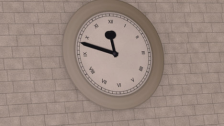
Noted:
**11:48**
